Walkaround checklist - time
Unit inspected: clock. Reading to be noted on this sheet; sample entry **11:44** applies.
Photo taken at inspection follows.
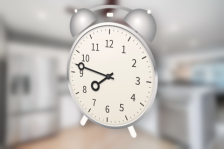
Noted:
**7:47**
